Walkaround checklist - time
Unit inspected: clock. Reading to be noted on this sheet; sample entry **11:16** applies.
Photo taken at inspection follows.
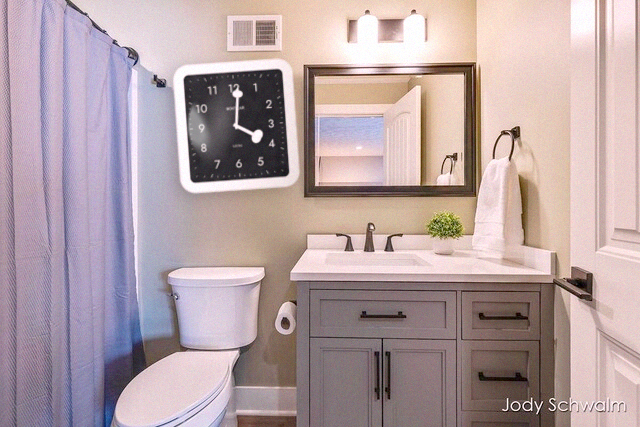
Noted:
**4:01**
